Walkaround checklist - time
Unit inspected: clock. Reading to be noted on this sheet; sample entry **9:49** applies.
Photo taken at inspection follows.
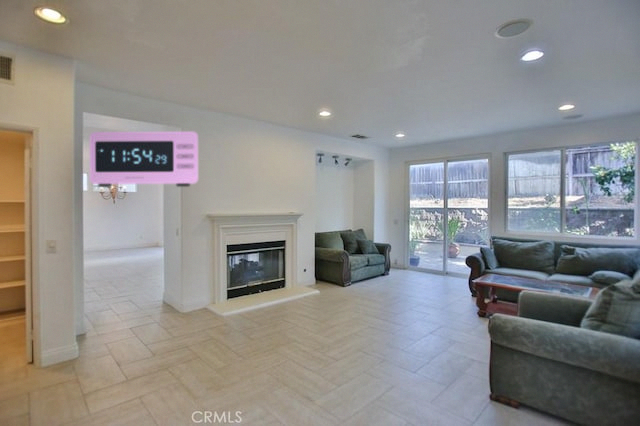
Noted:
**11:54**
